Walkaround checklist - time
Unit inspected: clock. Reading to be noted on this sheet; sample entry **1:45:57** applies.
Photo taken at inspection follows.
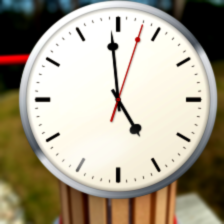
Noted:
**4:59:03**
